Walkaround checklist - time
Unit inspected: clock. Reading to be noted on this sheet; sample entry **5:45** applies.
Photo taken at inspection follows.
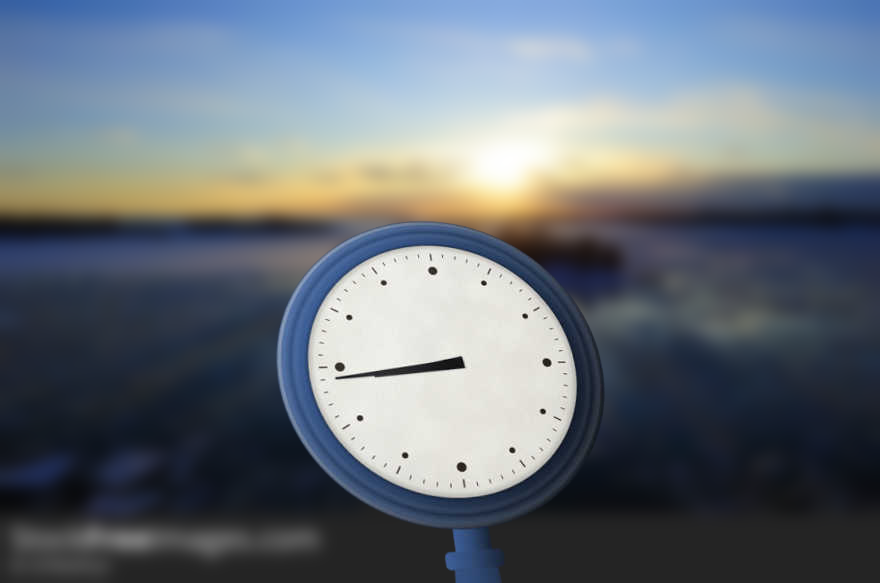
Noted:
**8:44**
